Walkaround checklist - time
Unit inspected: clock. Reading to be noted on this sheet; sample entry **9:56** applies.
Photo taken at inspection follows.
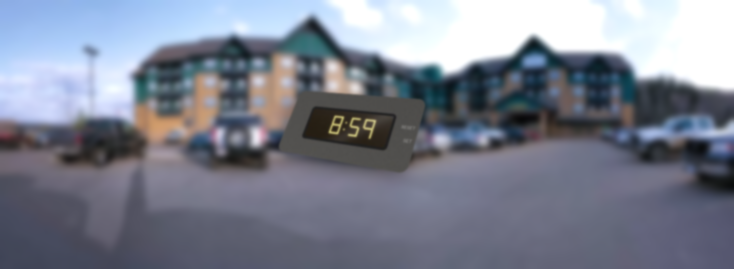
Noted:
**8:59**
